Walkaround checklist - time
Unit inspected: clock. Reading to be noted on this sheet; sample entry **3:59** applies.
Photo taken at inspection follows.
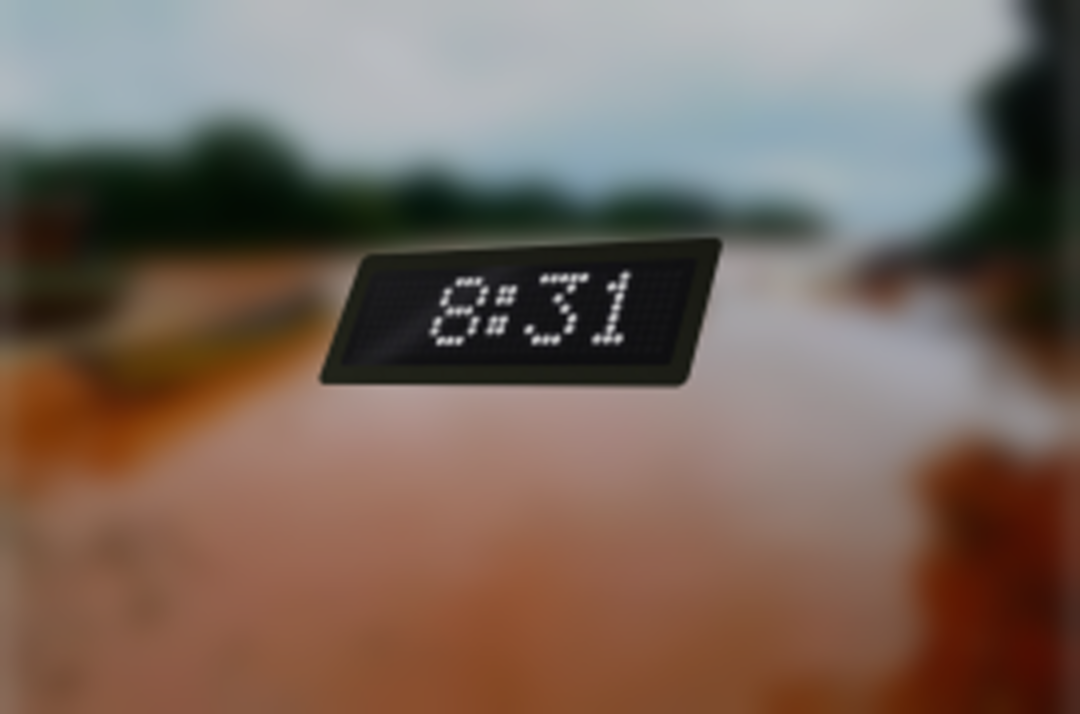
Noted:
**8:31**
